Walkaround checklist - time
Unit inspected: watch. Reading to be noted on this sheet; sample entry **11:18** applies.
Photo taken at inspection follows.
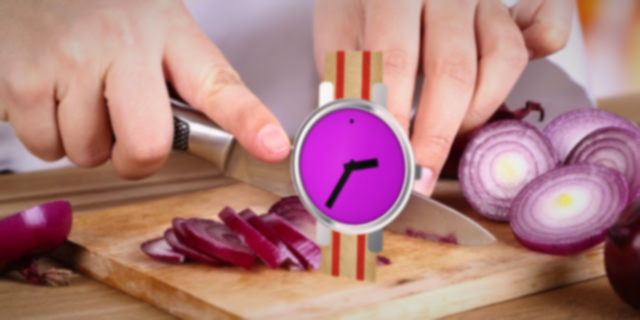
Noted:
**2:35**
